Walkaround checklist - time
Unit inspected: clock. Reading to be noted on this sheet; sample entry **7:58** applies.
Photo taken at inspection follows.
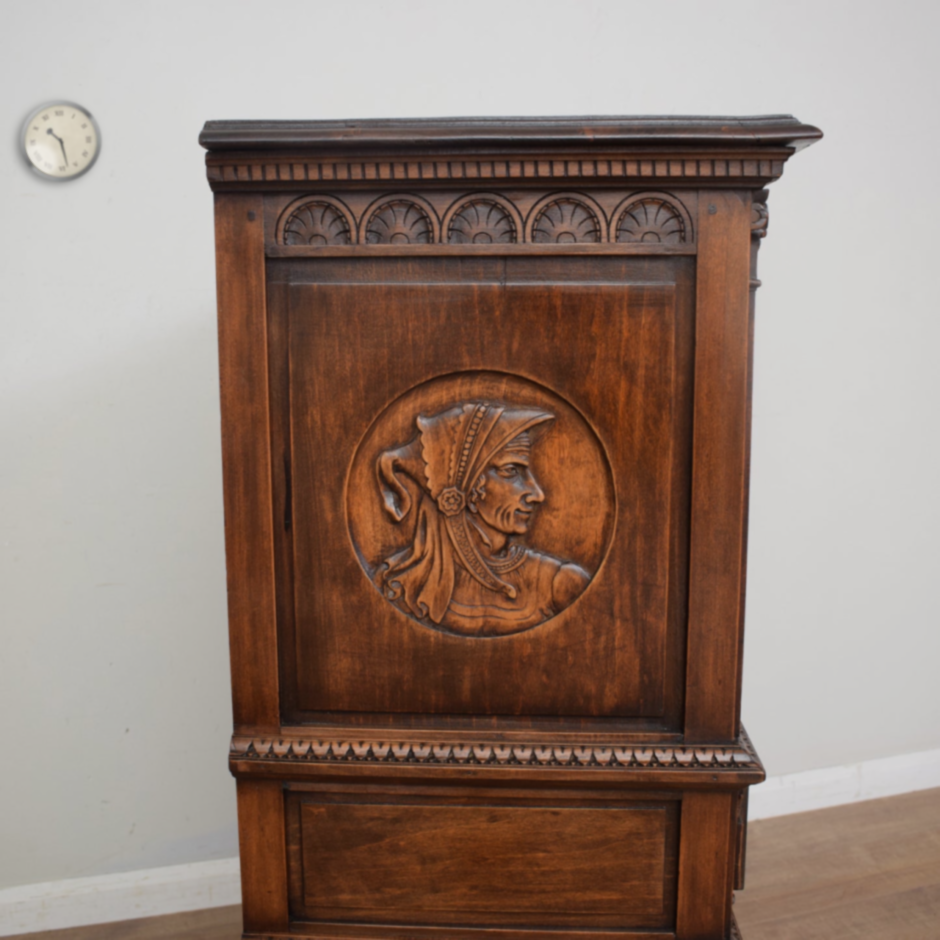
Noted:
**10:28**
